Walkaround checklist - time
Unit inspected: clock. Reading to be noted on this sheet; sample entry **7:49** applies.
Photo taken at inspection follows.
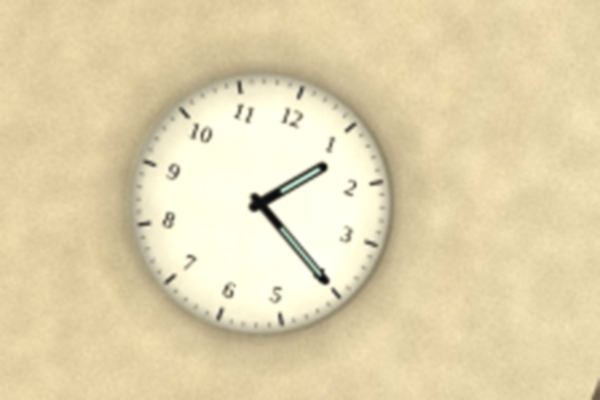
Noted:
**1:20**
